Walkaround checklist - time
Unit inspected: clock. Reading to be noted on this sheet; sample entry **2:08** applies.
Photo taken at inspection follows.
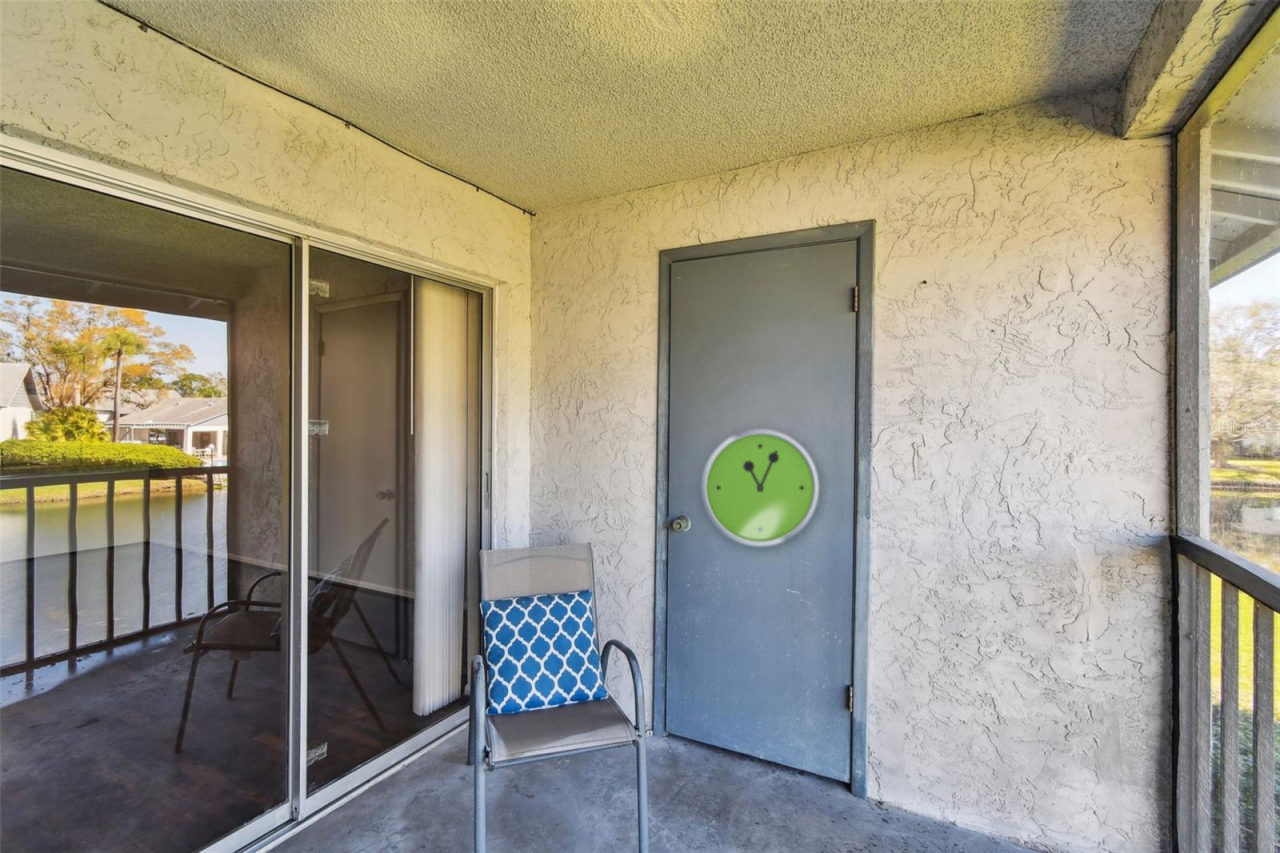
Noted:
**11:04**
